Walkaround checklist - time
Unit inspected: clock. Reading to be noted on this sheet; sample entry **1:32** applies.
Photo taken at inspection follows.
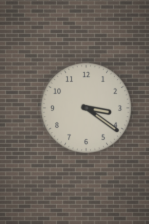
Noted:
**3:21**
